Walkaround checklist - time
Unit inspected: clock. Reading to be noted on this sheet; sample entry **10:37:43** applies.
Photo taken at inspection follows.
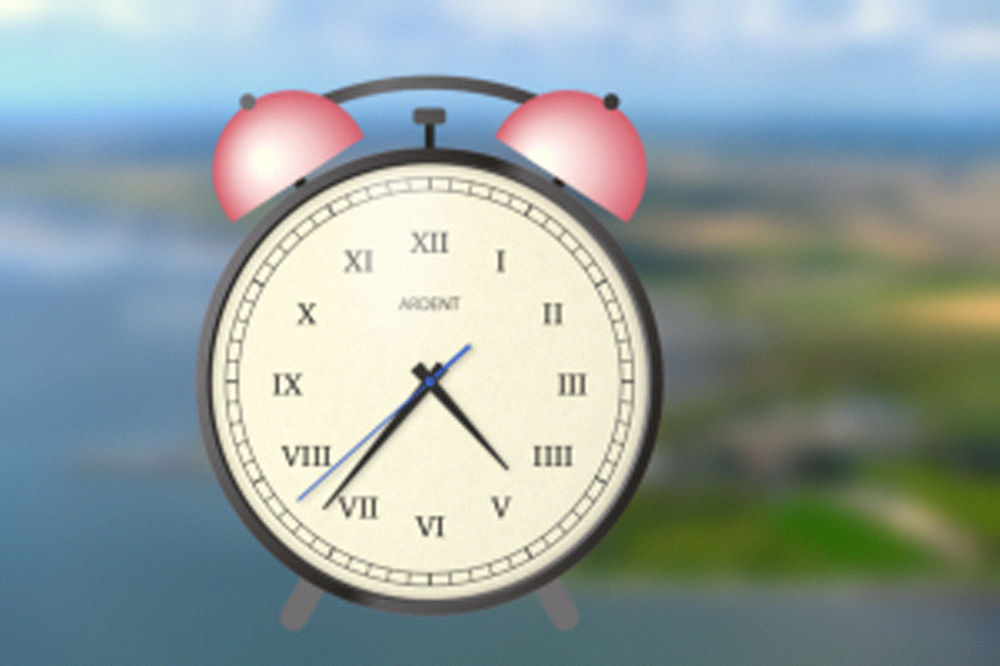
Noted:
**4:36:38**
